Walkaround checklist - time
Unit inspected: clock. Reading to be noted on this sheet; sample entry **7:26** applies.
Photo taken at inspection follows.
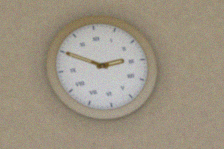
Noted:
**2:50**
